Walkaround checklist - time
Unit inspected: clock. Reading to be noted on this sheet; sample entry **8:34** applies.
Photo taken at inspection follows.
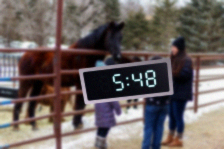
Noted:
**5:48**
